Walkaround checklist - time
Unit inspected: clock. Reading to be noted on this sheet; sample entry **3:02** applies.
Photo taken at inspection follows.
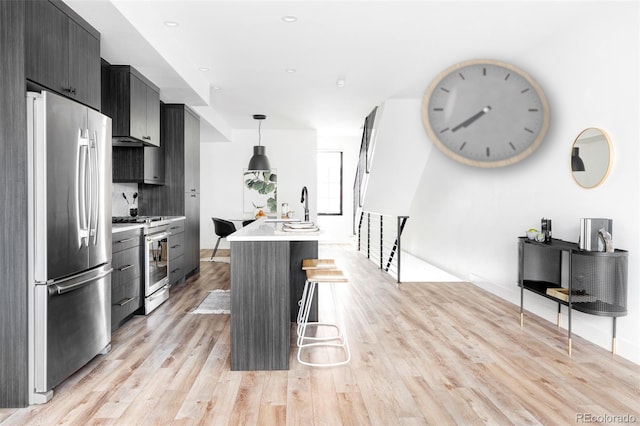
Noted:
**7:39**
